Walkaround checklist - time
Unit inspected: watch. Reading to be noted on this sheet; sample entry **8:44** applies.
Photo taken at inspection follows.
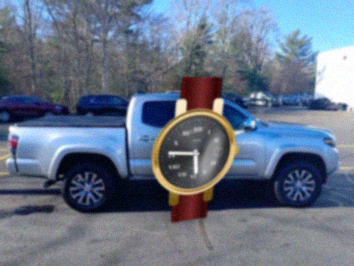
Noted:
**5:46**
